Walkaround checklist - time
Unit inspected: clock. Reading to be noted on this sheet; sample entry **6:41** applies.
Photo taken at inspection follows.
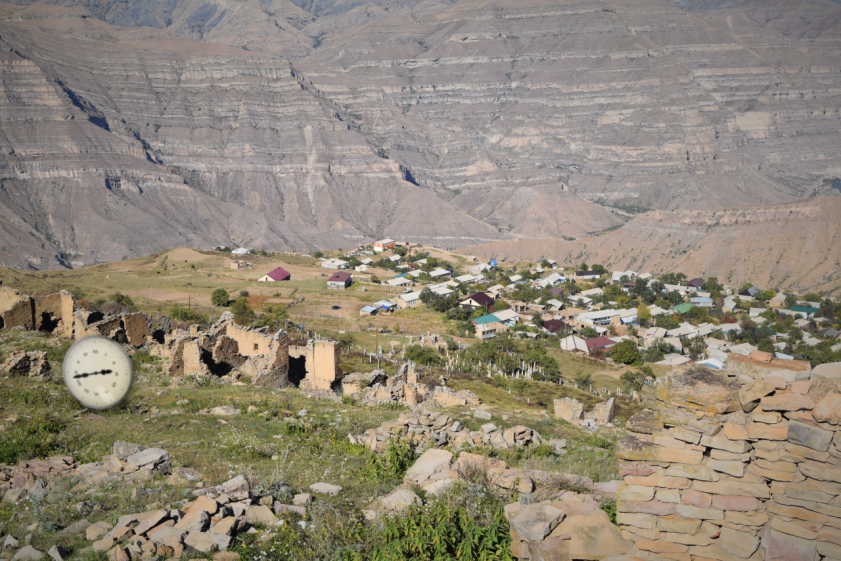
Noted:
**2:43**
